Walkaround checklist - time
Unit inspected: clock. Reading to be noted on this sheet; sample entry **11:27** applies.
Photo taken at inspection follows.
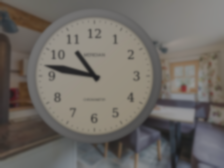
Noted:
**10:47**
